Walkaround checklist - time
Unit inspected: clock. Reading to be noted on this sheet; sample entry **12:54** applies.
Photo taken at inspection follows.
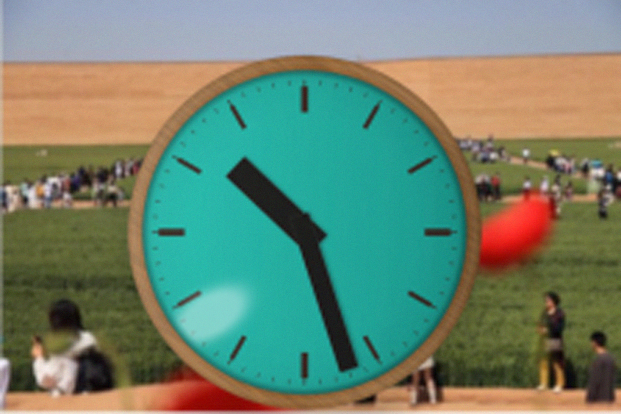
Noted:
**10:27**
